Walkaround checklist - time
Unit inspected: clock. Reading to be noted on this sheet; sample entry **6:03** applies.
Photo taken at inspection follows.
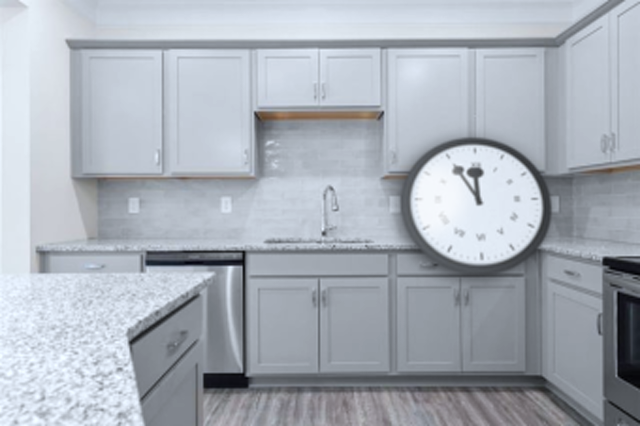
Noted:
**11:55**
